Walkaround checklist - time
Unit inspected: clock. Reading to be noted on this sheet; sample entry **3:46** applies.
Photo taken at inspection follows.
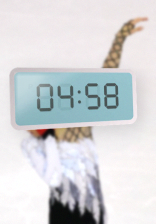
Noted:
**4:58**
